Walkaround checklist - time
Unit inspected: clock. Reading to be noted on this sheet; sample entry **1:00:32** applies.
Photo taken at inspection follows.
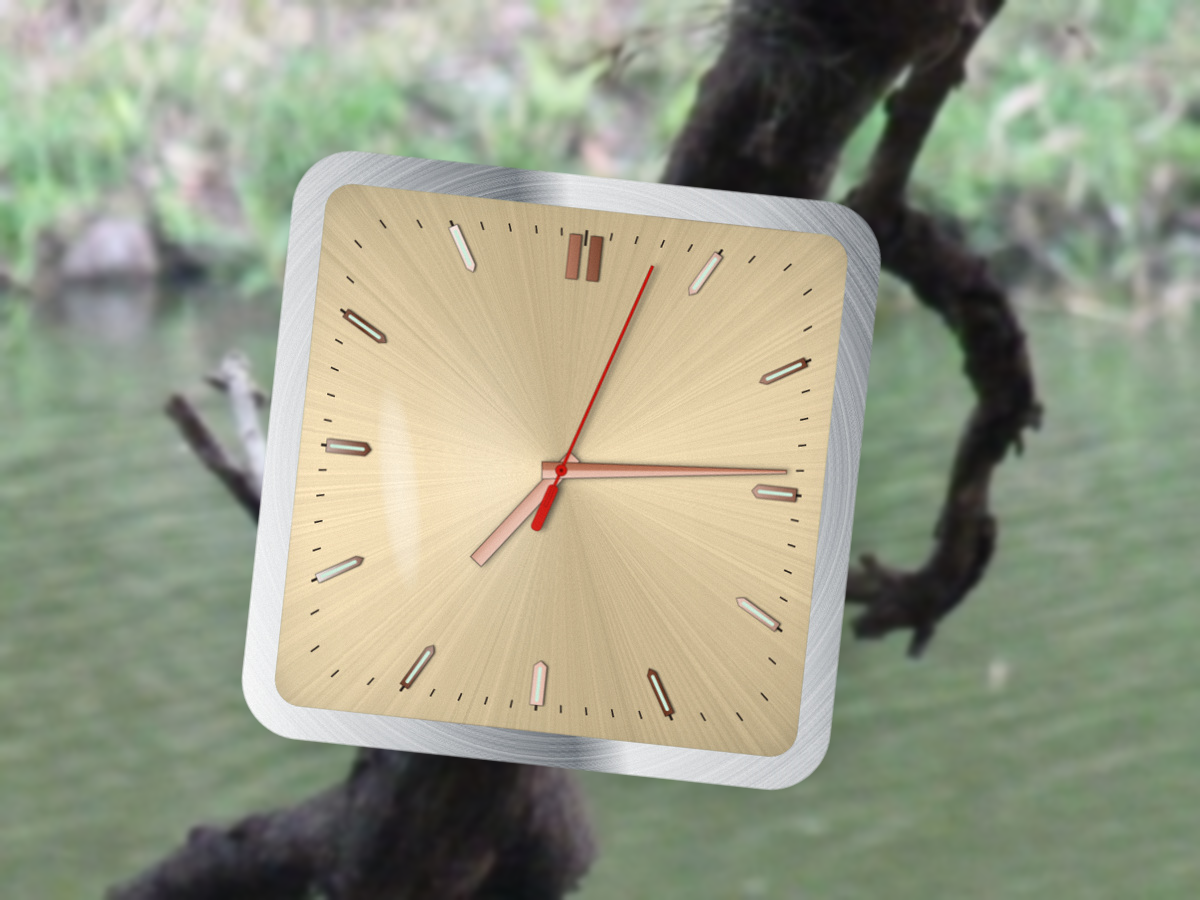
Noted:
**7:14:03**
